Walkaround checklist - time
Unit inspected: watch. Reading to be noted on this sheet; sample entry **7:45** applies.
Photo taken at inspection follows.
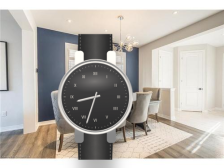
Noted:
**8:33**
